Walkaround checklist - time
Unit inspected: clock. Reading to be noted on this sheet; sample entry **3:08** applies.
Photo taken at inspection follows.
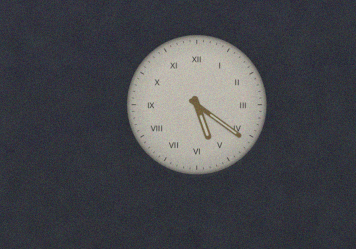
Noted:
**5:21**
